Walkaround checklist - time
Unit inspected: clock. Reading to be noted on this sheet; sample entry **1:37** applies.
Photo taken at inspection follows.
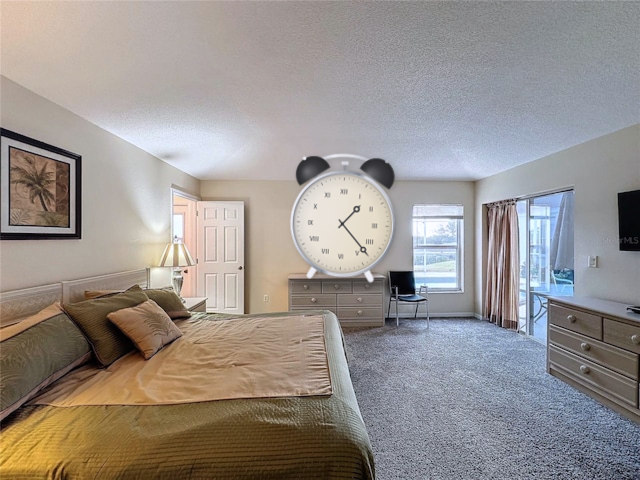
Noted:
**1:23**
